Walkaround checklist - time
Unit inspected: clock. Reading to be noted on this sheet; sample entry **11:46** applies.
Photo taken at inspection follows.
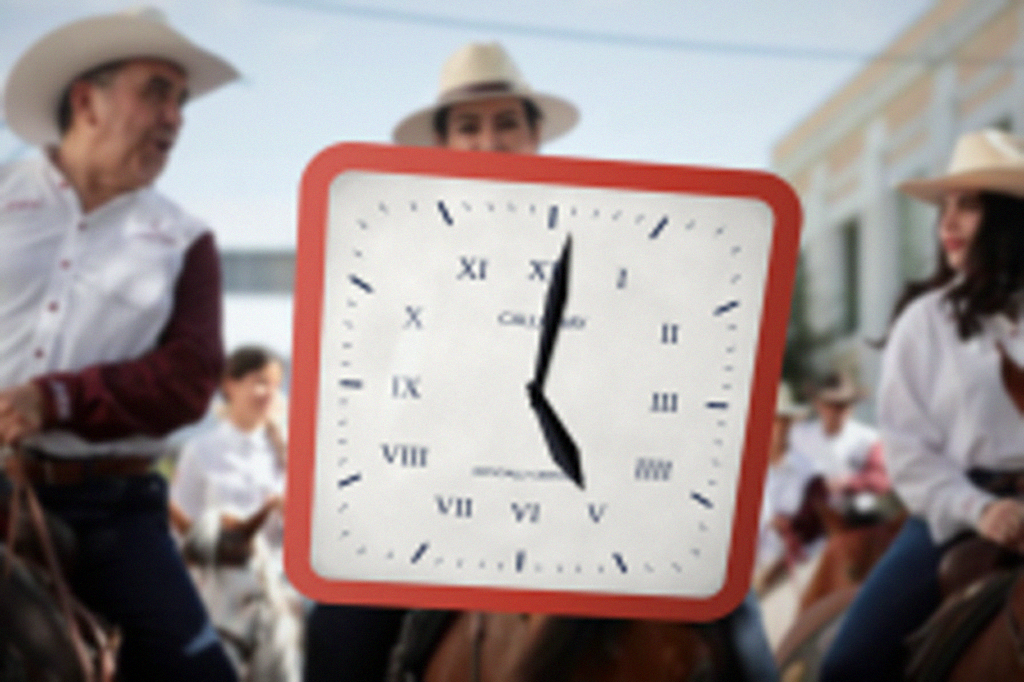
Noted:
**5:01**
